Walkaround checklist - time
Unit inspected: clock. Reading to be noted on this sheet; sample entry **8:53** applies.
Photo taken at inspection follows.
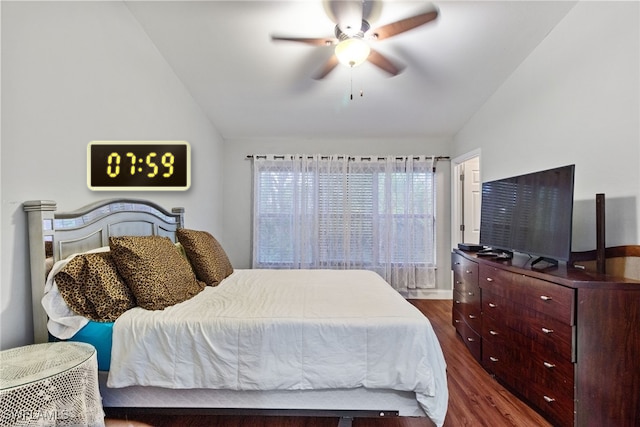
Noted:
**7:59**
